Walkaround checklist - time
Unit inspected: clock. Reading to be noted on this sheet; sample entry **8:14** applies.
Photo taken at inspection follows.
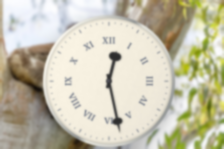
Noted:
**12:28**
